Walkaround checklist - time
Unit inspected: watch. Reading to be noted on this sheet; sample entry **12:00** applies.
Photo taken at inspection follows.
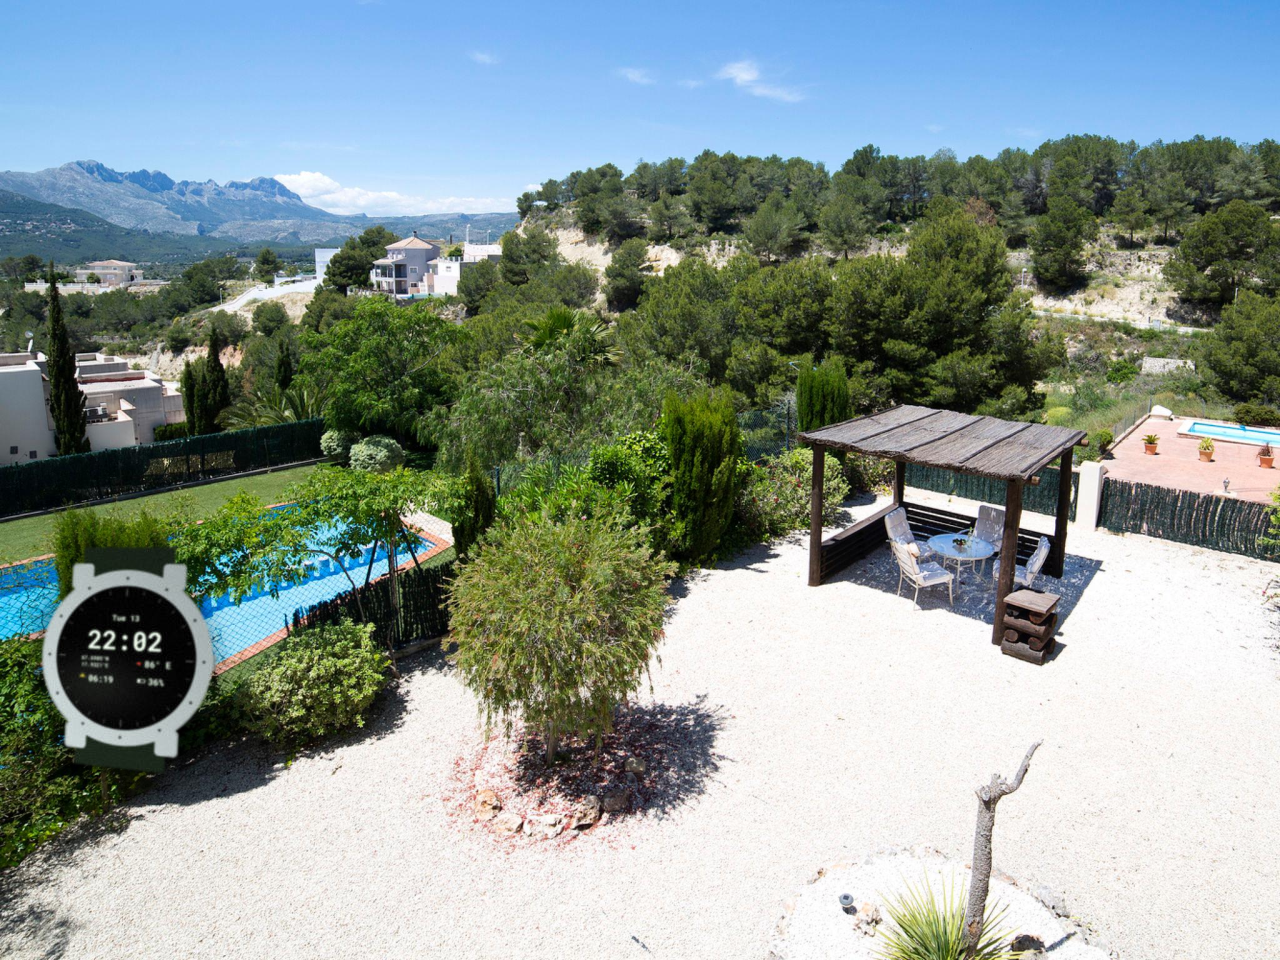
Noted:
**22:02**
